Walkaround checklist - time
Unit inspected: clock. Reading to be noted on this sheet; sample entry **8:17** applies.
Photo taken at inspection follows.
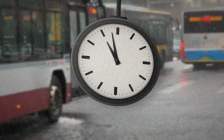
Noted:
**10:58**
